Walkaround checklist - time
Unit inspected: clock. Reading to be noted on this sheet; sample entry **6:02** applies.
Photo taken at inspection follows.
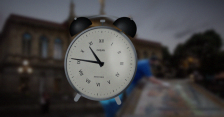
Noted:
**10:46**
